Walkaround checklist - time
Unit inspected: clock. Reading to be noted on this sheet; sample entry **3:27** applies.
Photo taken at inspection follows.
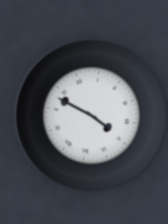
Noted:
**4:53**
